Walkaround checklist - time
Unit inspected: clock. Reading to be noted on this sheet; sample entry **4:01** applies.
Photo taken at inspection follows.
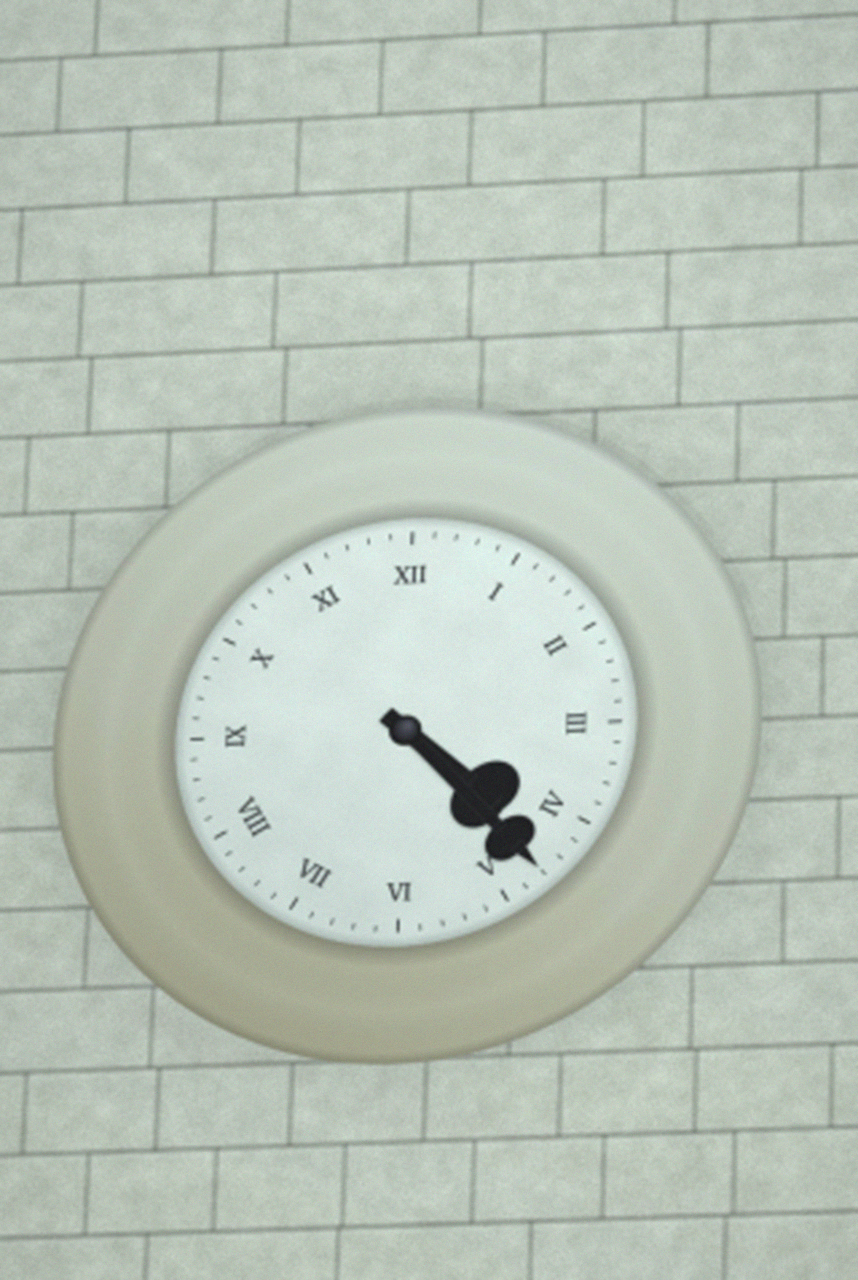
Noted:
**4:23**
